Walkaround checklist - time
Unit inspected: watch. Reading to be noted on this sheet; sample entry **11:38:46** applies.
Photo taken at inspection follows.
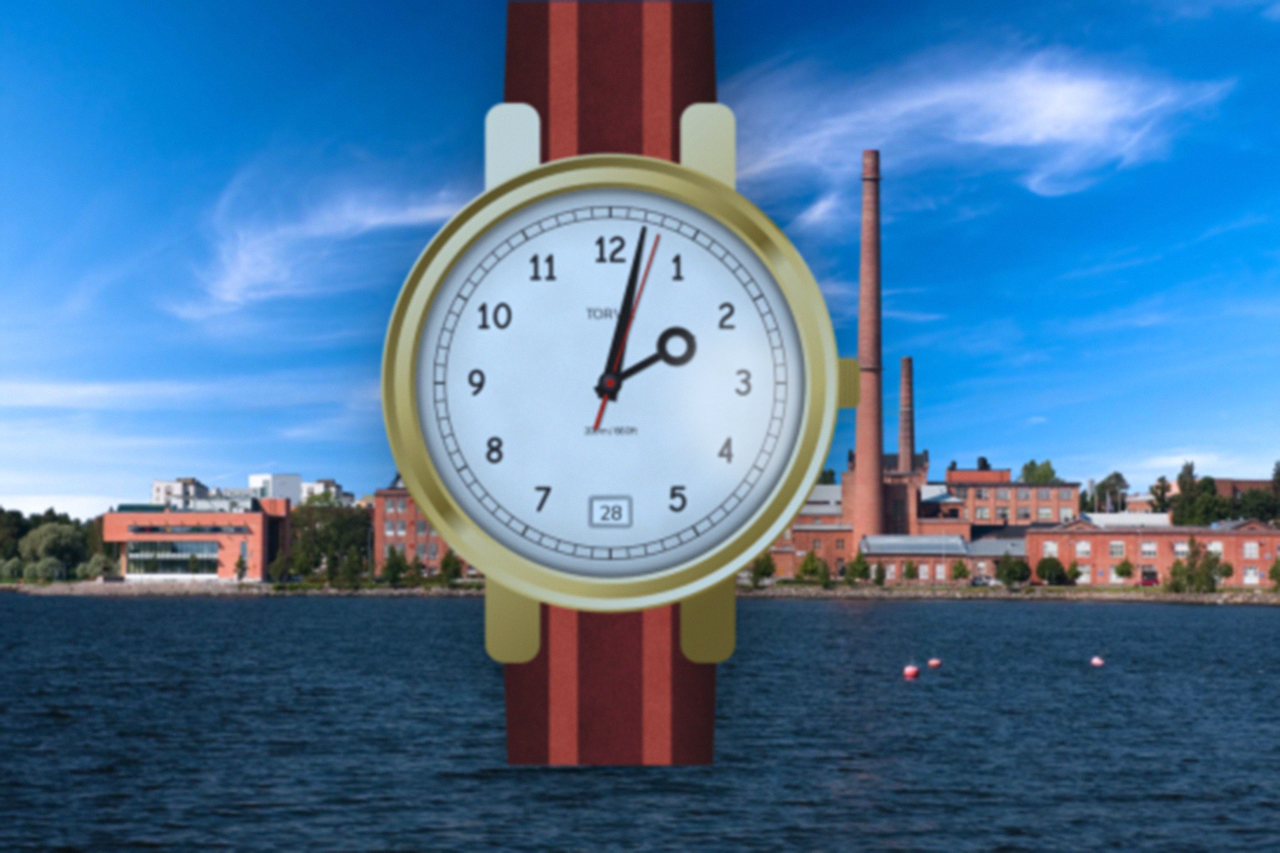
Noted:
**2:02:03**
